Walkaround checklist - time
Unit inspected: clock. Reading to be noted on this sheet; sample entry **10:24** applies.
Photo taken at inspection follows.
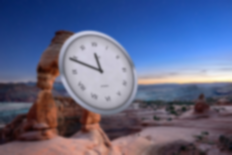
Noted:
**11:49**
